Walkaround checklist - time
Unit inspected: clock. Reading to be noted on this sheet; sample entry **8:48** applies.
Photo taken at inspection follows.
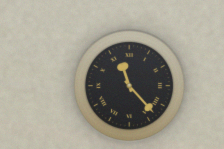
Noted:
**11:23**
